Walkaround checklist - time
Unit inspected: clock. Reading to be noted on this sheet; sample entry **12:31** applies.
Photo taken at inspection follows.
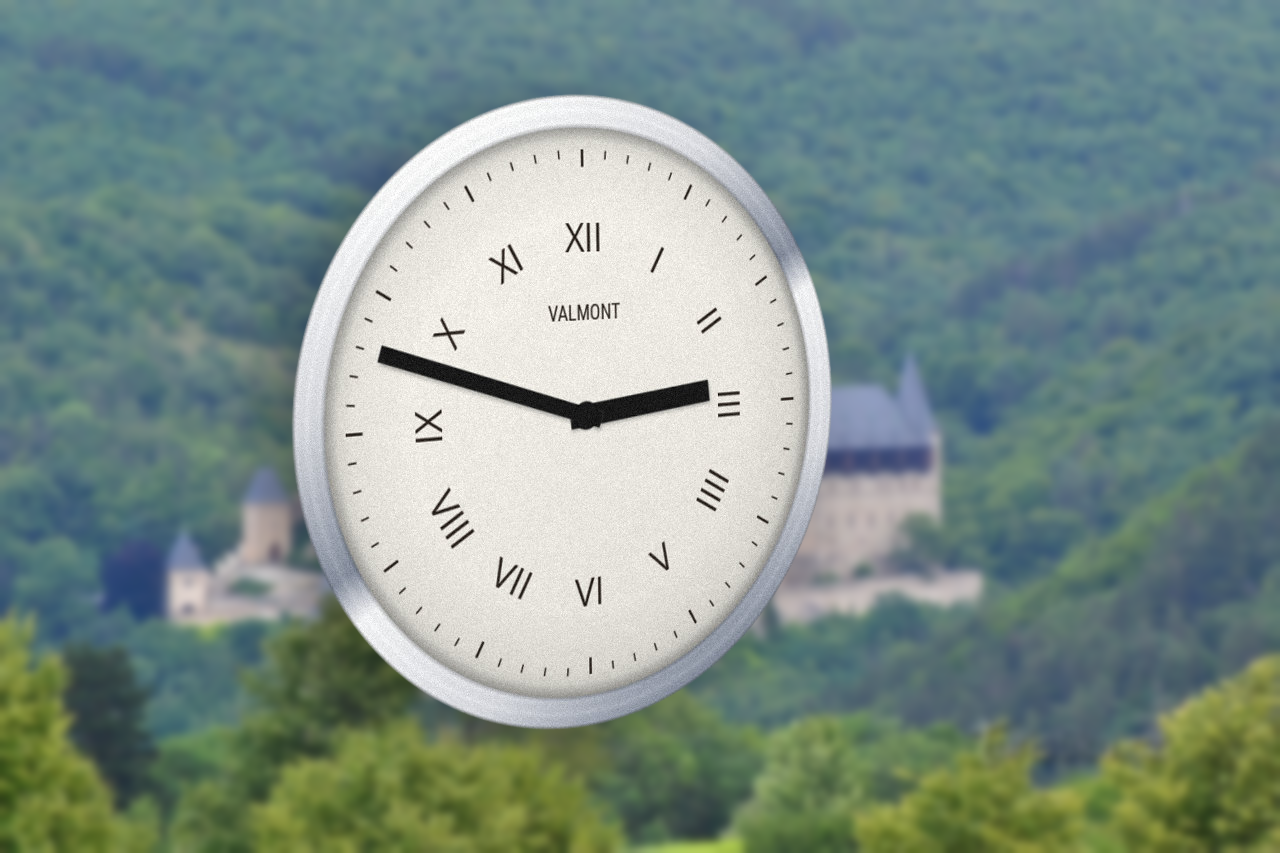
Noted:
**2:48**
